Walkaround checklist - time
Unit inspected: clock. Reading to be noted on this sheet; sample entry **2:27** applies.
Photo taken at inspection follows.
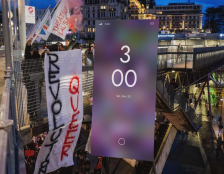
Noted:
**3:00**
